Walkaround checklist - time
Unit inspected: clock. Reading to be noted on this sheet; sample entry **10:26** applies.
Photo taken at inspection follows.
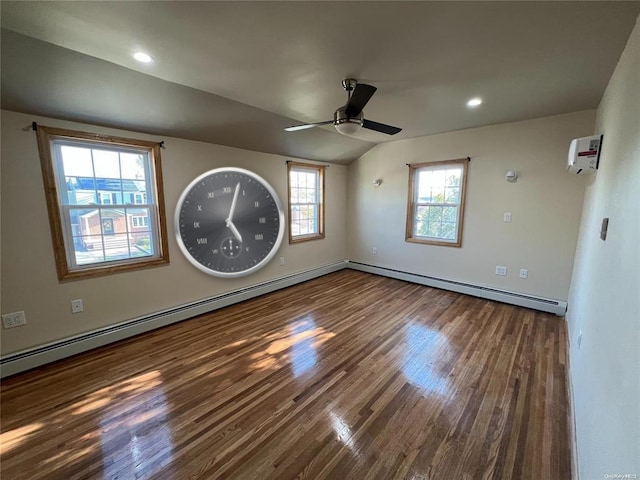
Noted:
**5:03**
